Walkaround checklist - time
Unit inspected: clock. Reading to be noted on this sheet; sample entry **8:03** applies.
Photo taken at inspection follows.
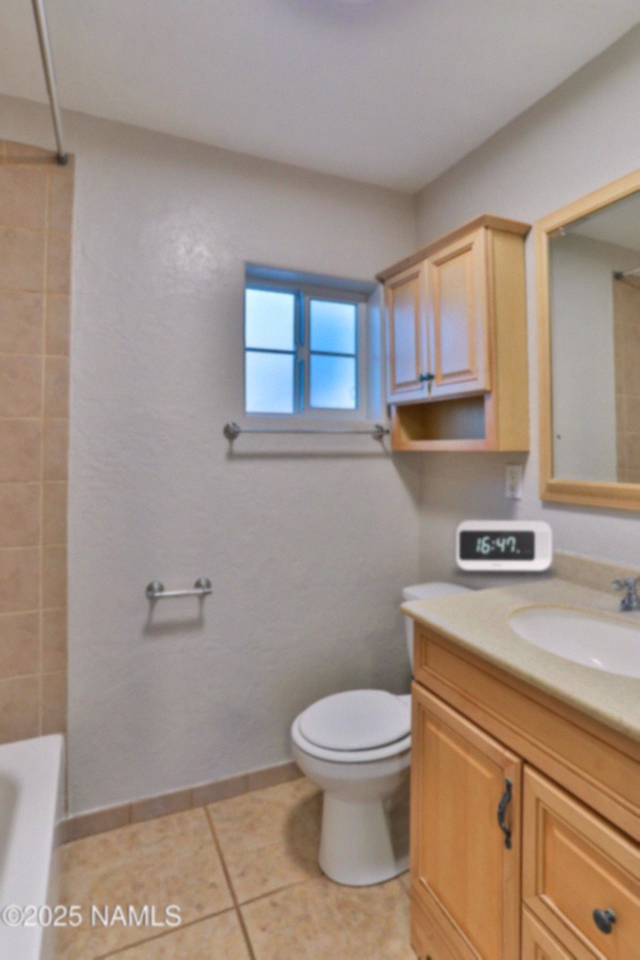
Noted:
**16:47**
